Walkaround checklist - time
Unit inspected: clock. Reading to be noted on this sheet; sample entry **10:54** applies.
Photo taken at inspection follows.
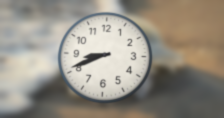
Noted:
**8:41**
